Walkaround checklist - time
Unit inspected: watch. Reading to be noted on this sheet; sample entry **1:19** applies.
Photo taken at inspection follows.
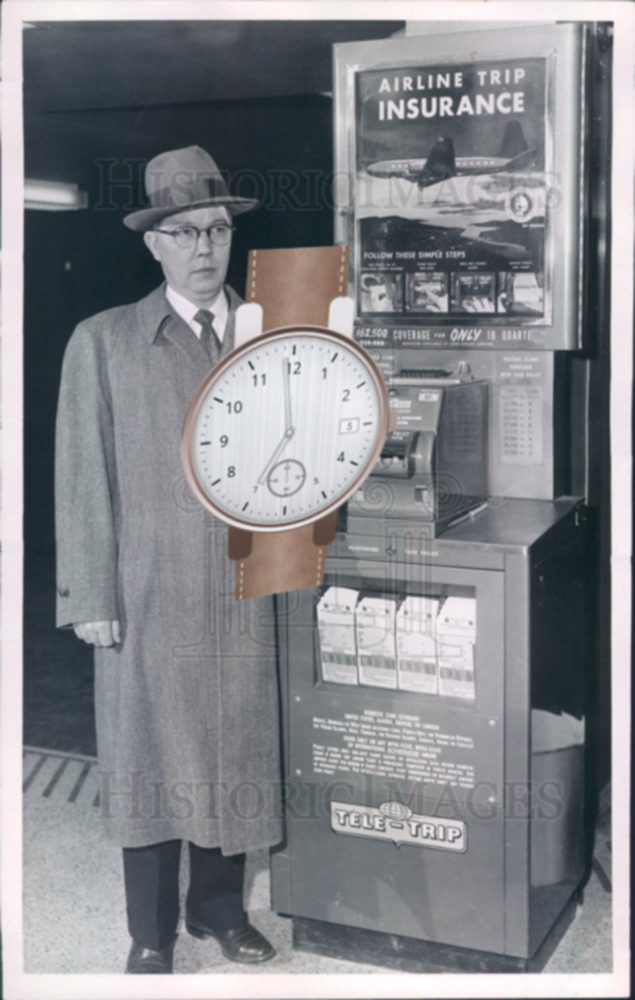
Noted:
**6:59**
